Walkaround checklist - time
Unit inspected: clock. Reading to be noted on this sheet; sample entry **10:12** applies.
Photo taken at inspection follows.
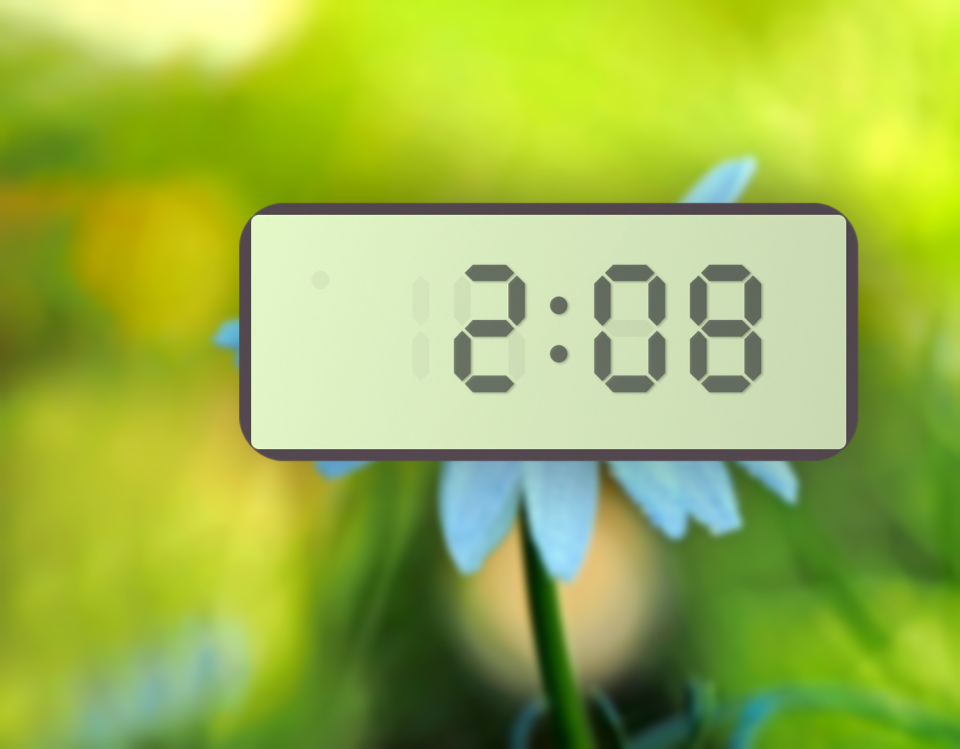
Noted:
**2:08**
